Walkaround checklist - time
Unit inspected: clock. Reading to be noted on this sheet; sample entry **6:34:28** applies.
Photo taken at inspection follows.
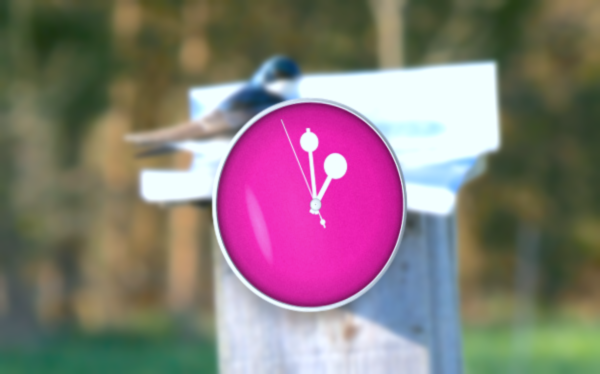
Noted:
**12:58:56**
